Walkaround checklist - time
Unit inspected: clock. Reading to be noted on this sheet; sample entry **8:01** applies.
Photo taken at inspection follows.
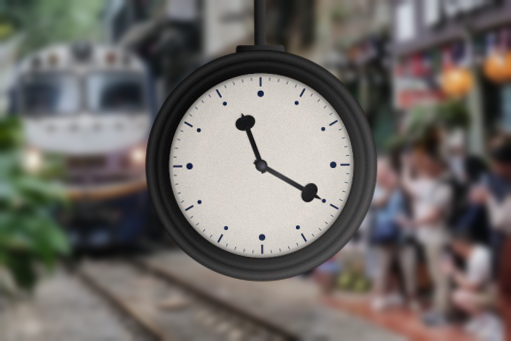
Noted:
**11:20**
